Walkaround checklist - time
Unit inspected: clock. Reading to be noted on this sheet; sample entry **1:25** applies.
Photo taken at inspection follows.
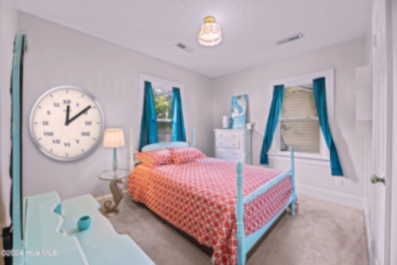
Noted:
**12:09**
